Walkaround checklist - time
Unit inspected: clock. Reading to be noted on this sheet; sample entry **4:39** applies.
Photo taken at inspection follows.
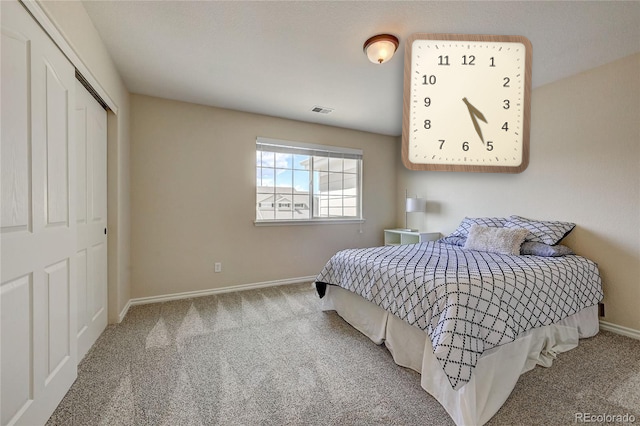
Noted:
**4:26**
